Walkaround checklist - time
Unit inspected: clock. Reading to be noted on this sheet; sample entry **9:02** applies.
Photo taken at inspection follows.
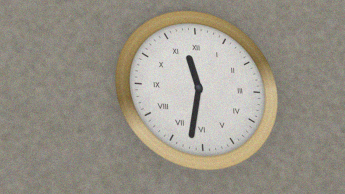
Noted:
**11:32**
